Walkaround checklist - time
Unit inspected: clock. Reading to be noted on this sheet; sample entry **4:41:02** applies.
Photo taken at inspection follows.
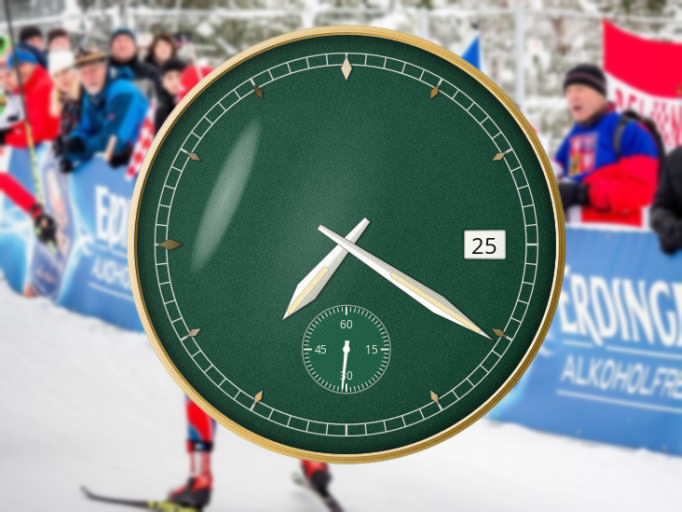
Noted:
**7:20:31**
